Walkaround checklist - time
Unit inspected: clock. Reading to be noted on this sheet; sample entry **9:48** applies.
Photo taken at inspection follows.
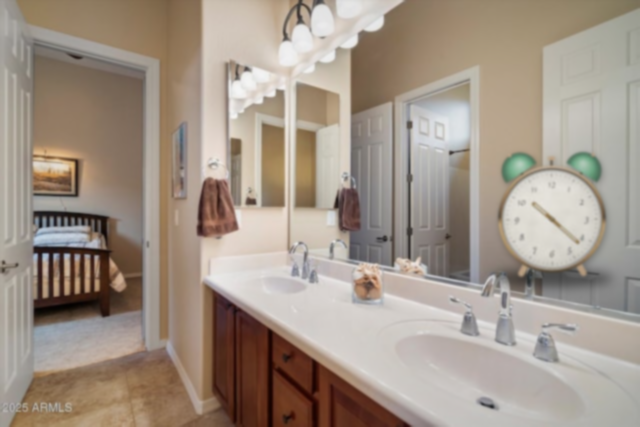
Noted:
**10:22**
